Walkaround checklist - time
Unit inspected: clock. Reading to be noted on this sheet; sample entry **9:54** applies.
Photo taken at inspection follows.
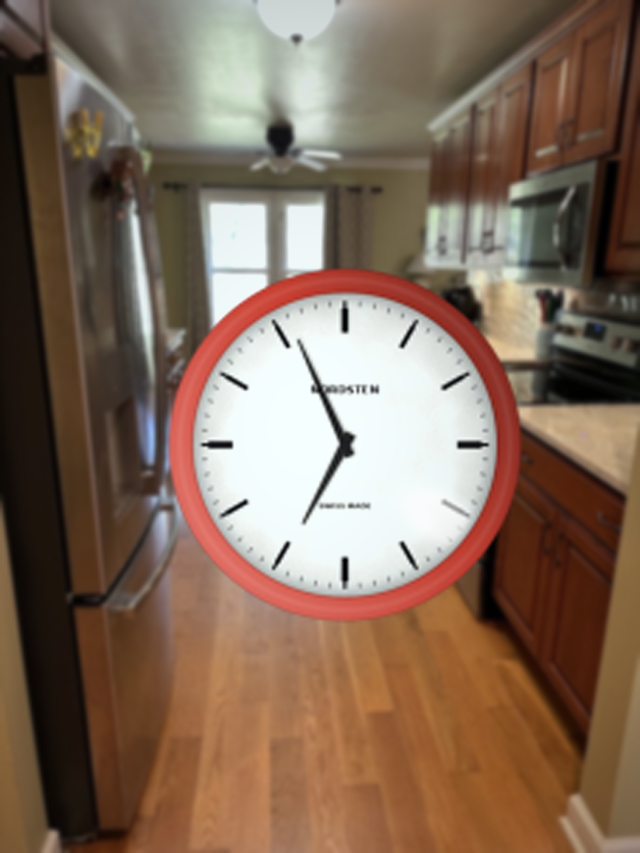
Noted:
**6:56**
